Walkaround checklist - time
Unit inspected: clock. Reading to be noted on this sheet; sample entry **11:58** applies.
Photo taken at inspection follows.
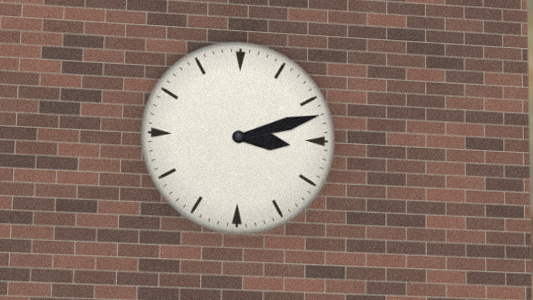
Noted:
**3:12**
